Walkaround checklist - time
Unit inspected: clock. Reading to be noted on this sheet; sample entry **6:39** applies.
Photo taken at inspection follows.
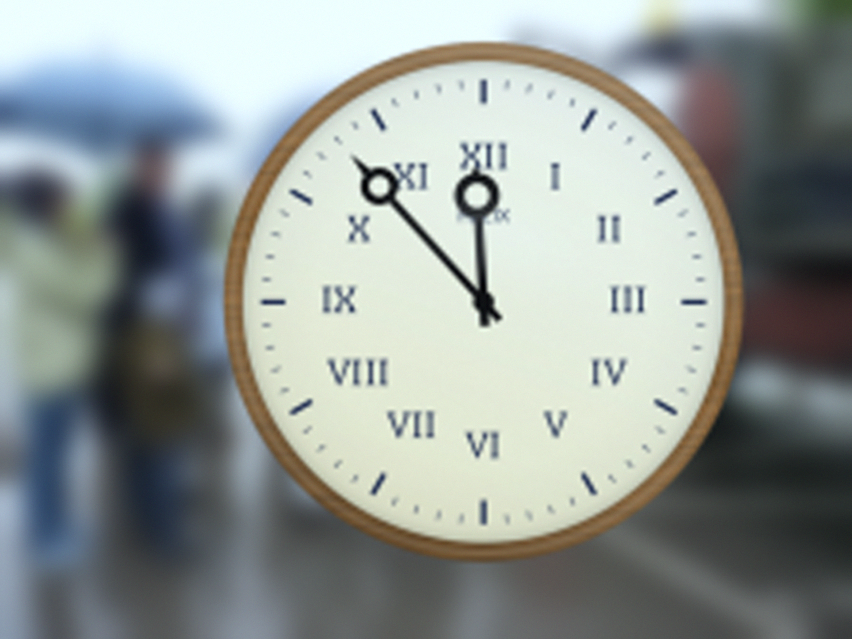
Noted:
**11:53**
